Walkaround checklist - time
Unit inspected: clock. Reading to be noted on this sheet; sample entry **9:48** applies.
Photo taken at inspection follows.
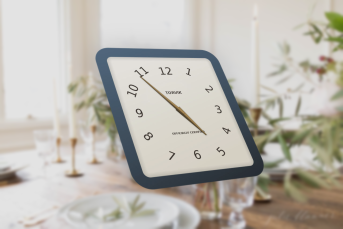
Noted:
**4:54**
